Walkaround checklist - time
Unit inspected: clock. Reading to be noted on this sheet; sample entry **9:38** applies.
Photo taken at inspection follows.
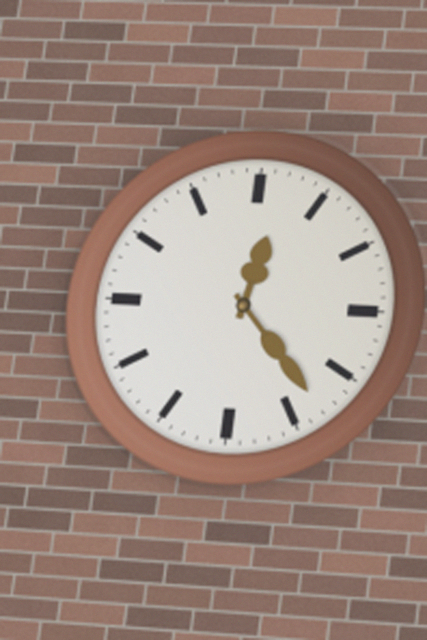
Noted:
**12:23**
